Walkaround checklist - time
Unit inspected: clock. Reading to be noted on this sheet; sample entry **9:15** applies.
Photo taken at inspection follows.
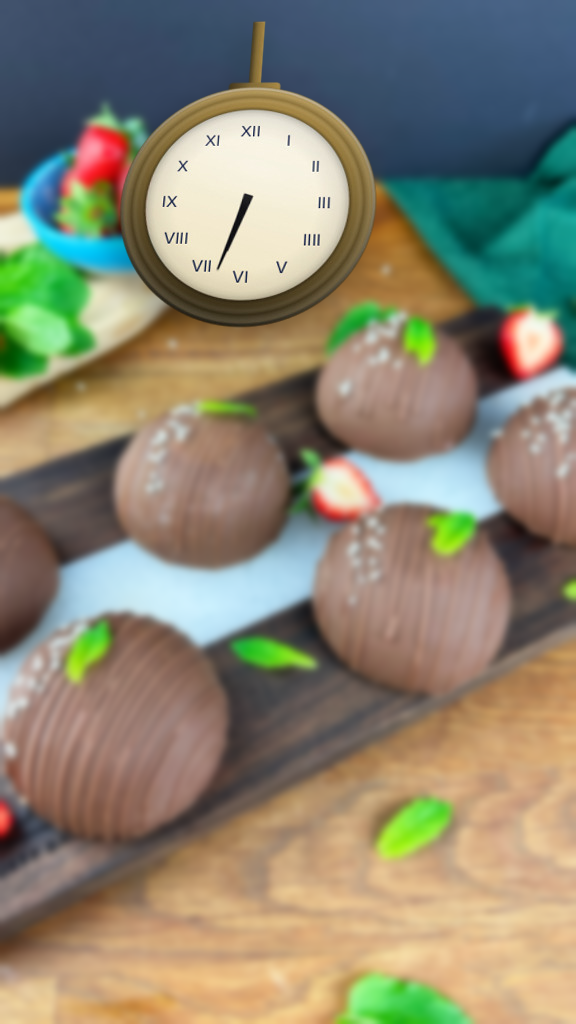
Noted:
**6:33**
